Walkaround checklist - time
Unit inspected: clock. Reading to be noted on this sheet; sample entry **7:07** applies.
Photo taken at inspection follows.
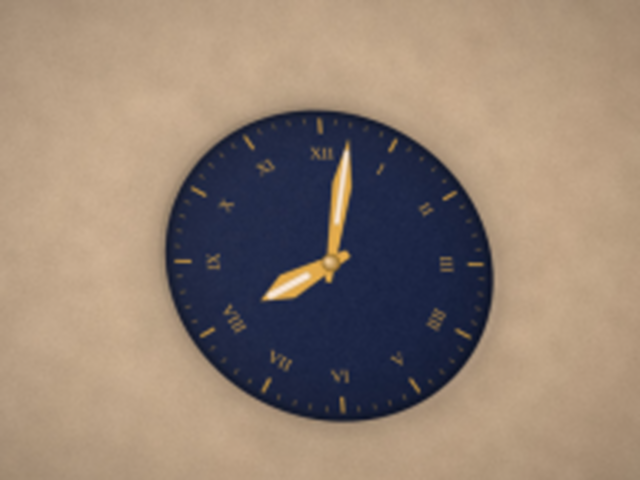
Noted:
**8:02**
